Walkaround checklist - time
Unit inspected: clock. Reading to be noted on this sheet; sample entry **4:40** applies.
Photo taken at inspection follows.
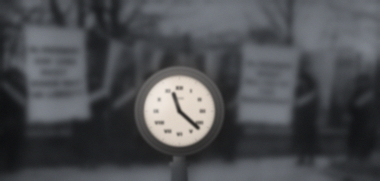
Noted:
**11:22**
